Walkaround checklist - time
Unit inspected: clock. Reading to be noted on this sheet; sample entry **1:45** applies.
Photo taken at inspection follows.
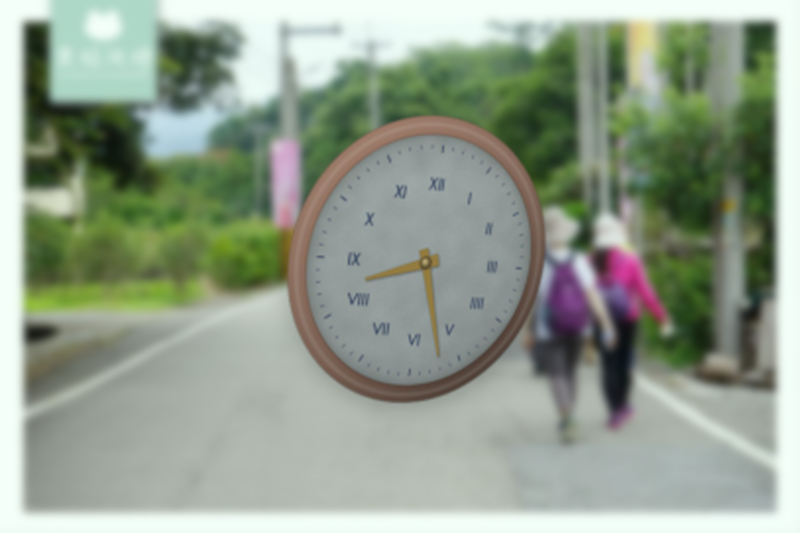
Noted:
**8:27**
